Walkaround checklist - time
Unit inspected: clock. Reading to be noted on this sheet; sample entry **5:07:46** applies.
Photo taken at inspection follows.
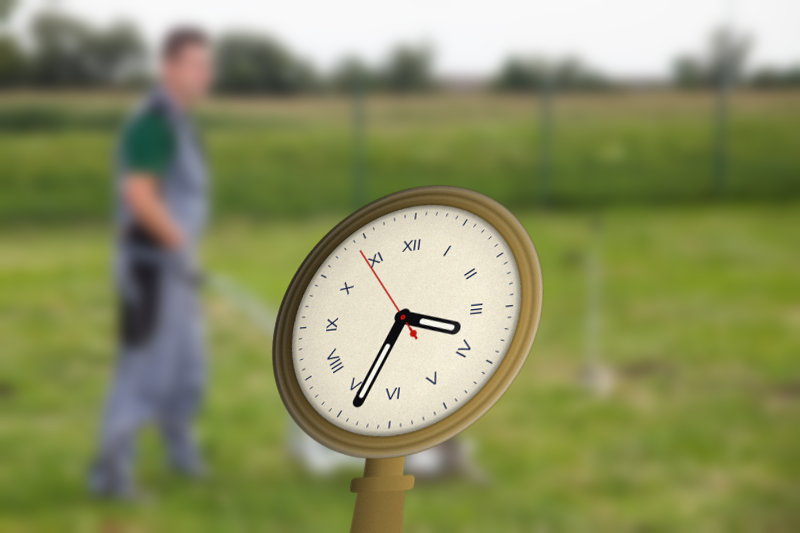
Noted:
**3:33:54**
